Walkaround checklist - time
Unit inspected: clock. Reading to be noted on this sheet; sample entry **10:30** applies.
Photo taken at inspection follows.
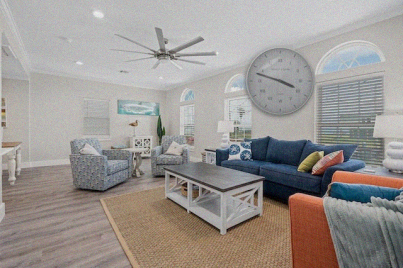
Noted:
**3:48**
